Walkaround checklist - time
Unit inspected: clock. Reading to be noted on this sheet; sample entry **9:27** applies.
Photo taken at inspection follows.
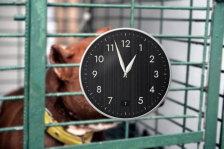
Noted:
**12:57**
